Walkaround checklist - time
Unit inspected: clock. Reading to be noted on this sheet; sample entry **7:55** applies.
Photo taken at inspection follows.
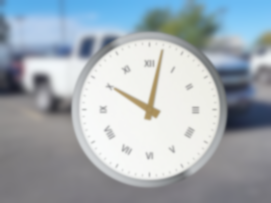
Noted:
**10:02**
